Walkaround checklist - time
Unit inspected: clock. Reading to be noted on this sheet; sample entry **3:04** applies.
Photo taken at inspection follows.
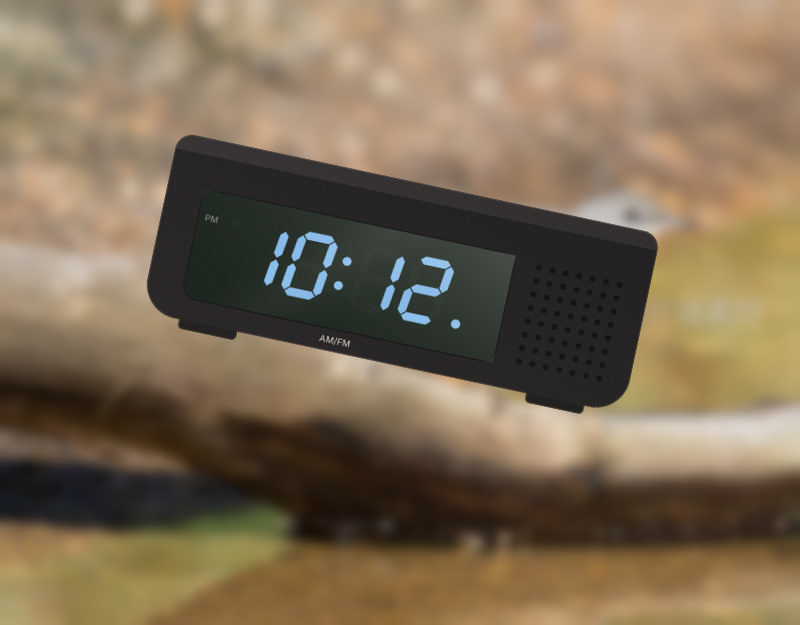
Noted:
**10:12**
